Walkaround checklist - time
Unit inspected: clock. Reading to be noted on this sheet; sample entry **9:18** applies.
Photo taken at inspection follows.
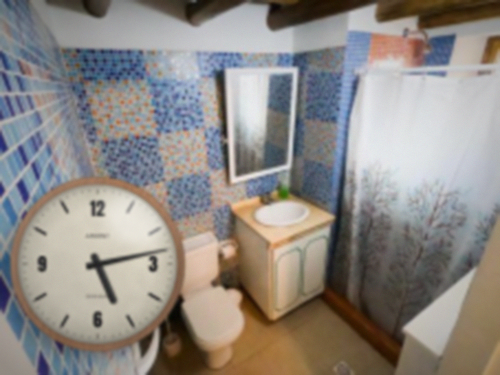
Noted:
**5:13**
